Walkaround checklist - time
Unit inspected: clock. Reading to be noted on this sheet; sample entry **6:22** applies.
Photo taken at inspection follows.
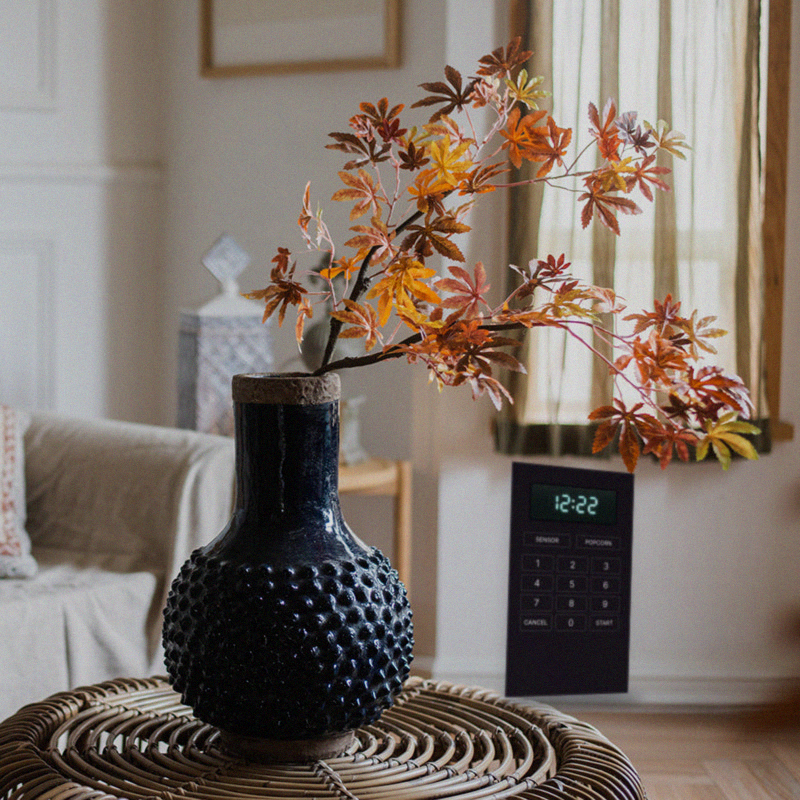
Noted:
**12:22**
